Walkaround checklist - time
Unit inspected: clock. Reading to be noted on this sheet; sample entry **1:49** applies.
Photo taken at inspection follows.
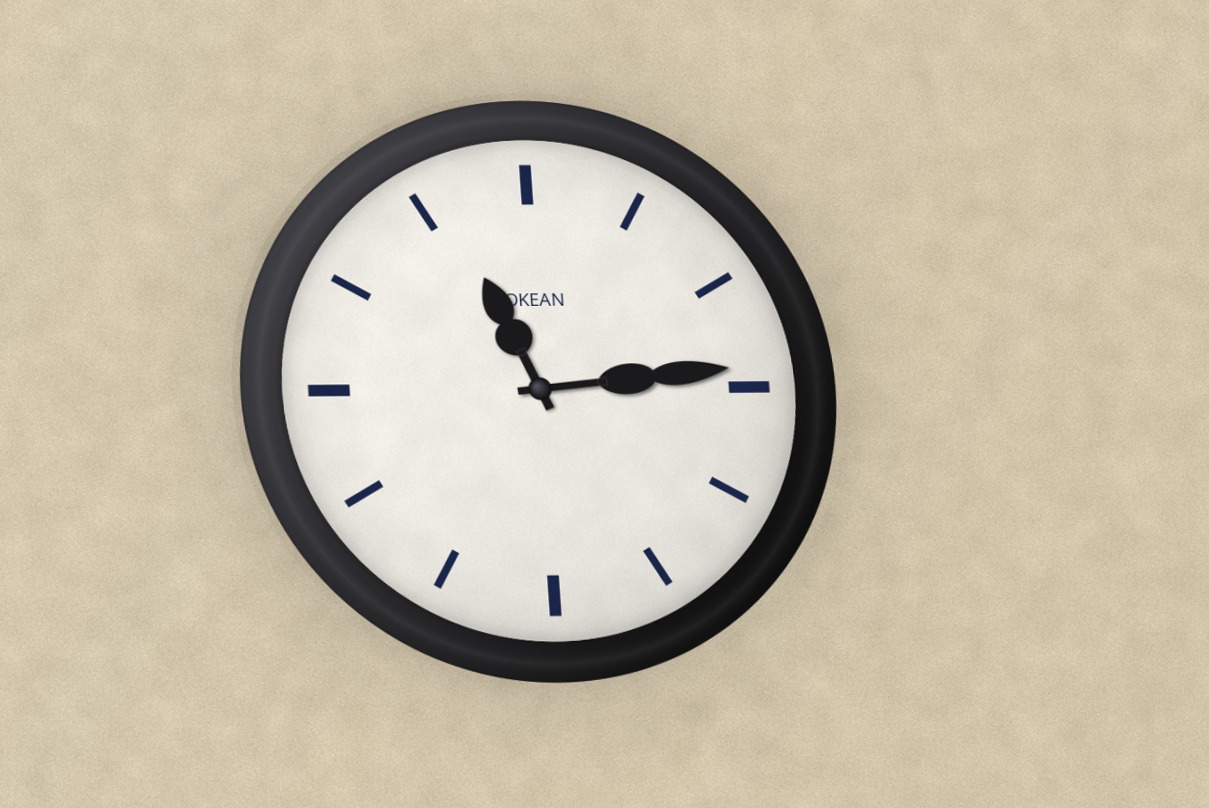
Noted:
**11:14**
